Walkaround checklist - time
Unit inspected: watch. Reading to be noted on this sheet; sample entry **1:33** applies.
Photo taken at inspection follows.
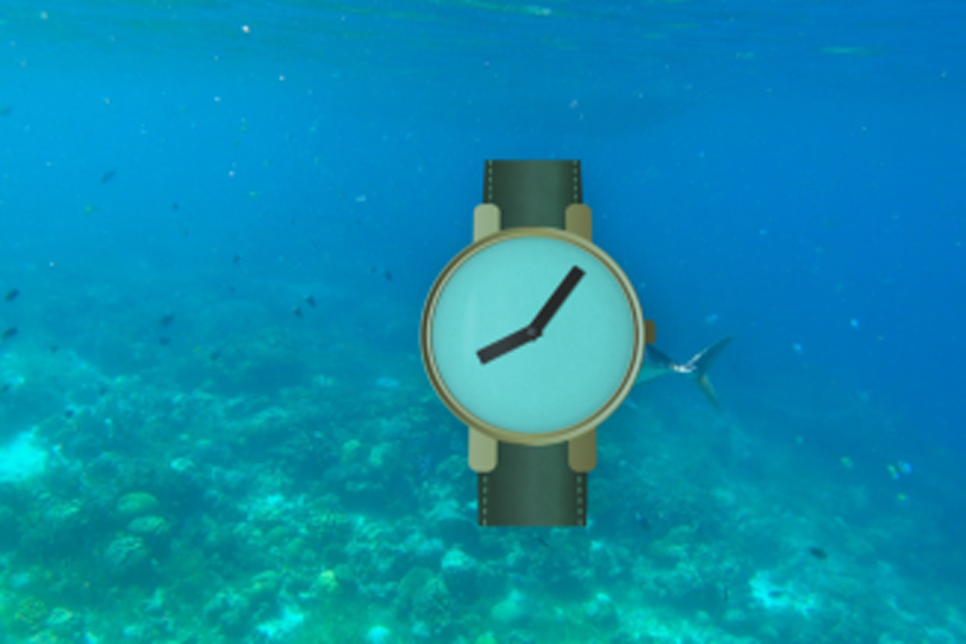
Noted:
**8:06**
